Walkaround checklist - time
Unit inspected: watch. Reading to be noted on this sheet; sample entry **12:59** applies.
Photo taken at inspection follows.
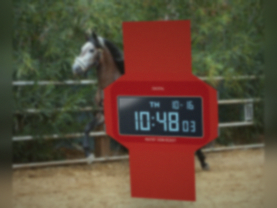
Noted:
**10:48**
